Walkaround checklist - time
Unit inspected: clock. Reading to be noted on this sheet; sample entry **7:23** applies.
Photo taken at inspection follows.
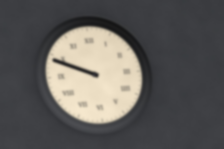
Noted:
**9:49**
